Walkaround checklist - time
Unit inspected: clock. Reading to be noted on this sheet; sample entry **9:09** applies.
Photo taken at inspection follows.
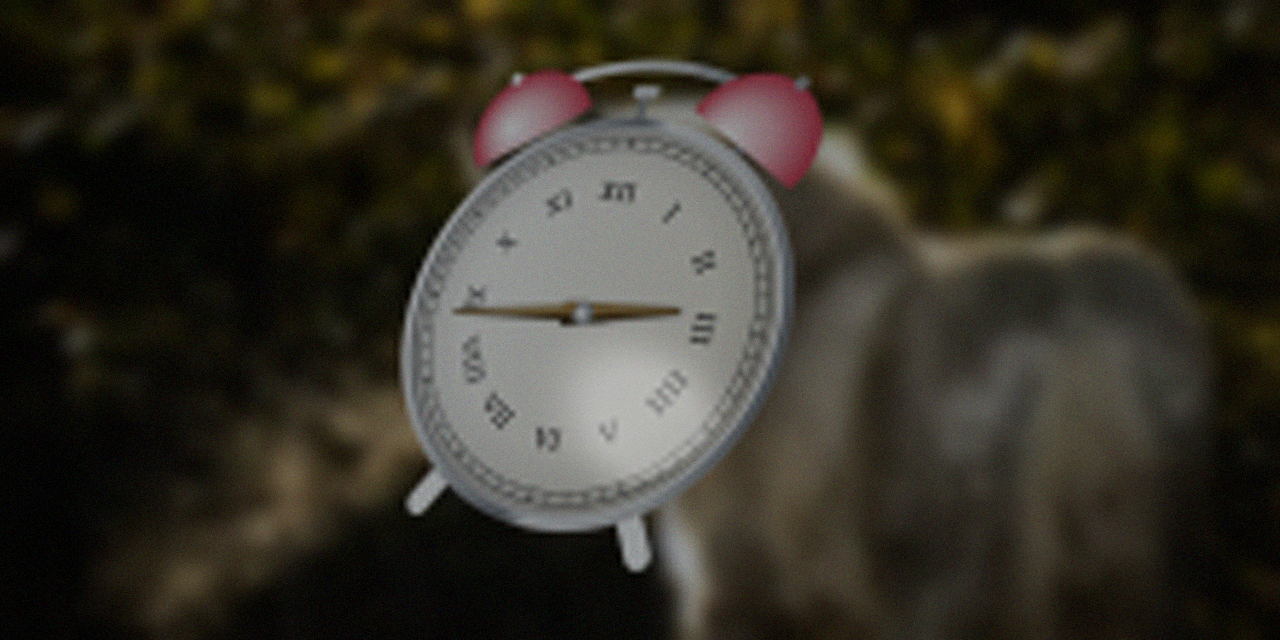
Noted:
**2:44**
